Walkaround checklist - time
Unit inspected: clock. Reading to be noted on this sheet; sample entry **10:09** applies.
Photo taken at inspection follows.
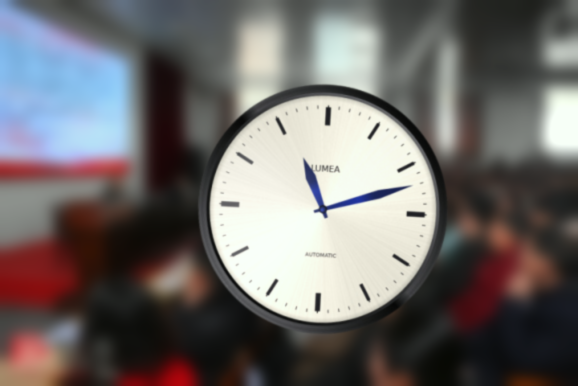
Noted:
**11:12**
